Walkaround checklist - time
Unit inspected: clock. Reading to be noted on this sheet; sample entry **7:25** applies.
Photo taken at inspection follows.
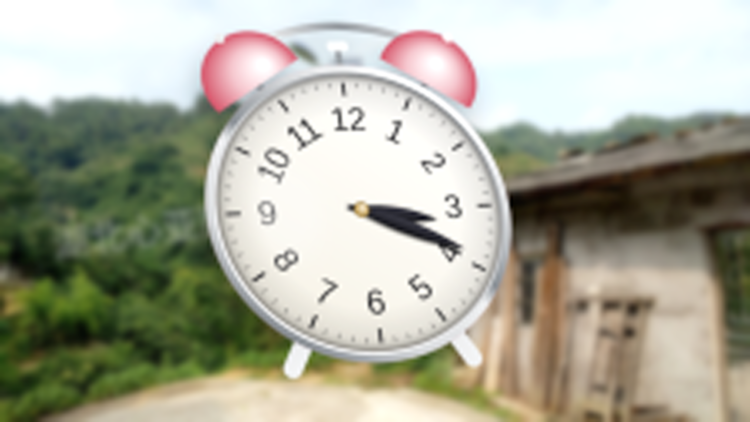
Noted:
**3:19**
